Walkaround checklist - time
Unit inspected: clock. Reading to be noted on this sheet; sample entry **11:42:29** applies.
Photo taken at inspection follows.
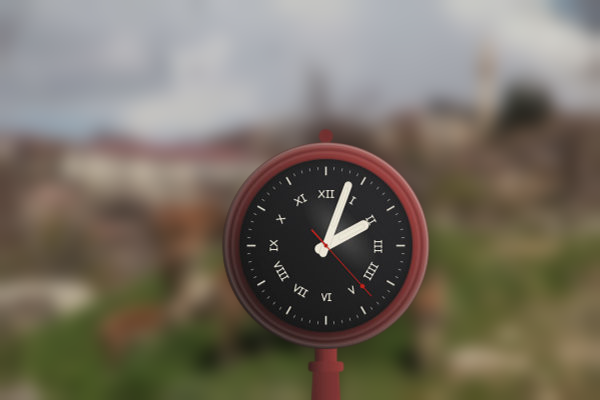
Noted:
**2:03:23**
